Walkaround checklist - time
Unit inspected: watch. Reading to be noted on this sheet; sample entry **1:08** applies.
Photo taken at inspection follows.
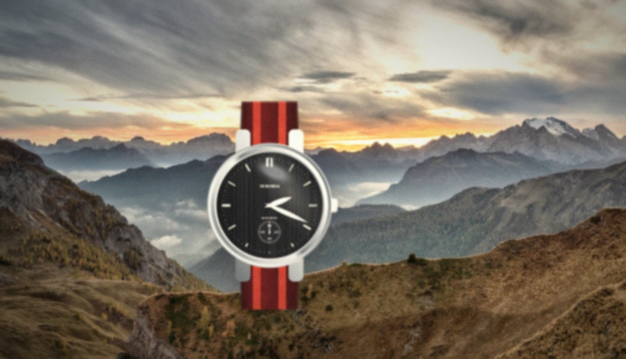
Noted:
**2:19**
